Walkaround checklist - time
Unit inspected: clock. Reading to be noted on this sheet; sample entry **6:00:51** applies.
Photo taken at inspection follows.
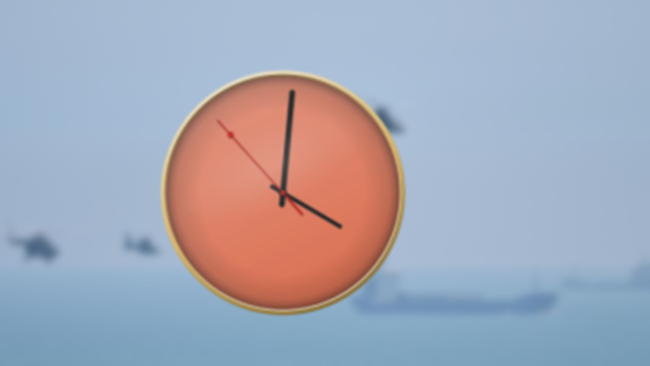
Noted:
**4:00:53**
